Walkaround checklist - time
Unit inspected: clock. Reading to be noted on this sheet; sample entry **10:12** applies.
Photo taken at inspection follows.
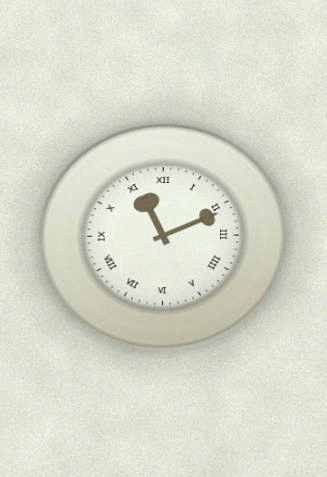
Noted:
**11:11**
